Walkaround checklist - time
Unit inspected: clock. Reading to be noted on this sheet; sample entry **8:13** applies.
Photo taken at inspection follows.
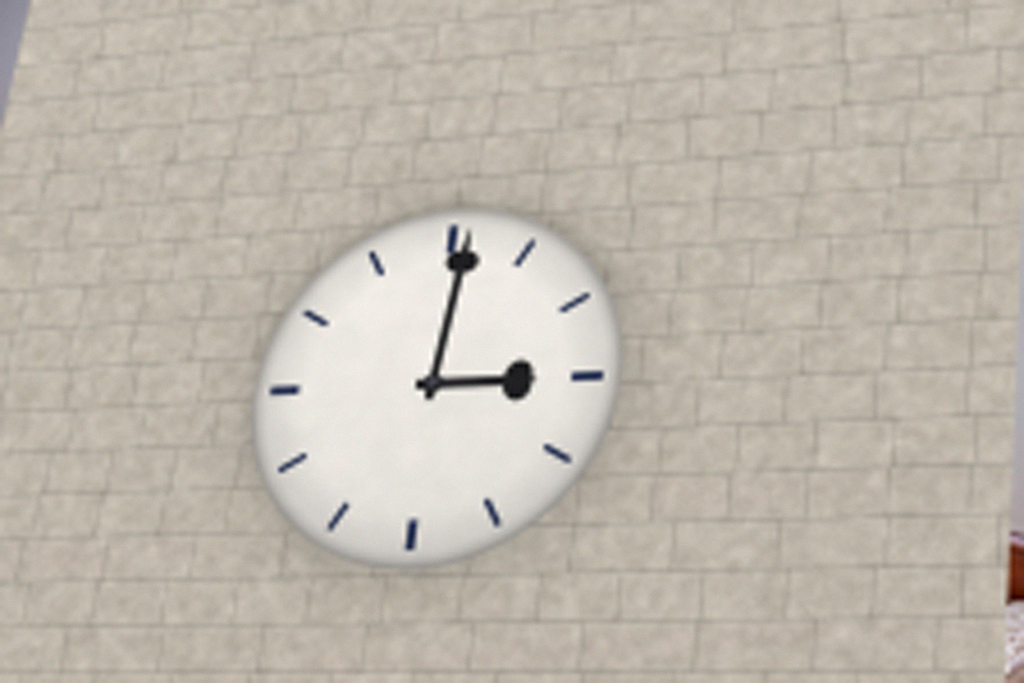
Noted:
**3:01**
